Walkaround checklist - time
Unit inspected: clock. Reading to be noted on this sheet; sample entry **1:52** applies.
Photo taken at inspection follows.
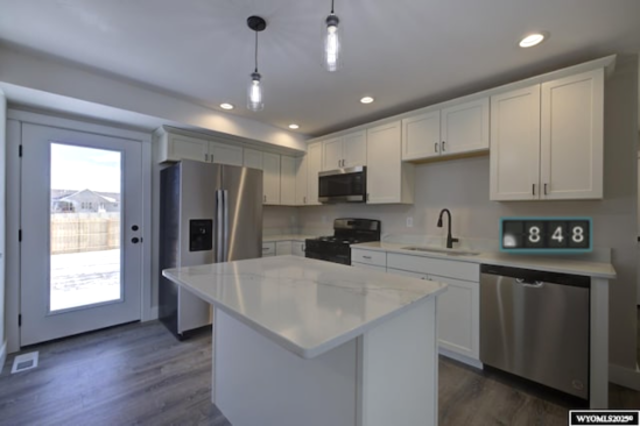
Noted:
**8:48**
